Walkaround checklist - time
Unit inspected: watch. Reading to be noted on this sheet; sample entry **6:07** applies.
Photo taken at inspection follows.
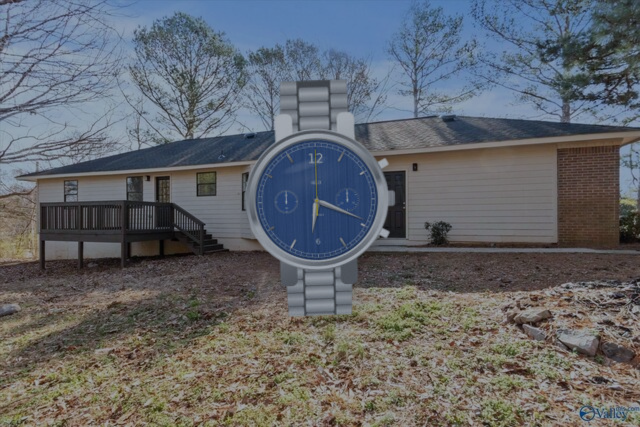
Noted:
**6:19**
